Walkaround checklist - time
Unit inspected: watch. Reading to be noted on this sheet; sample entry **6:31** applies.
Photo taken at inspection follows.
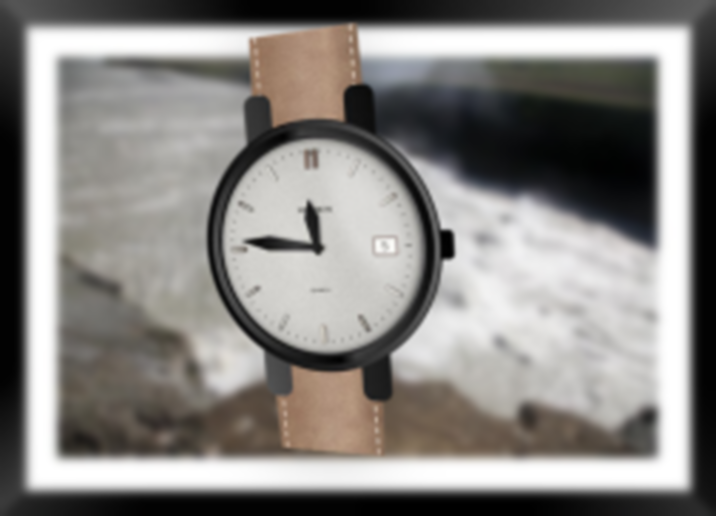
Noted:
**11:46**
